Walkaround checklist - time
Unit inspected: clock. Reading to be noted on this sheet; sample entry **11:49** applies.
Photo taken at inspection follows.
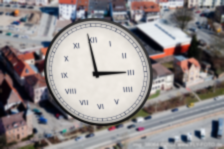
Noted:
**2:59**
